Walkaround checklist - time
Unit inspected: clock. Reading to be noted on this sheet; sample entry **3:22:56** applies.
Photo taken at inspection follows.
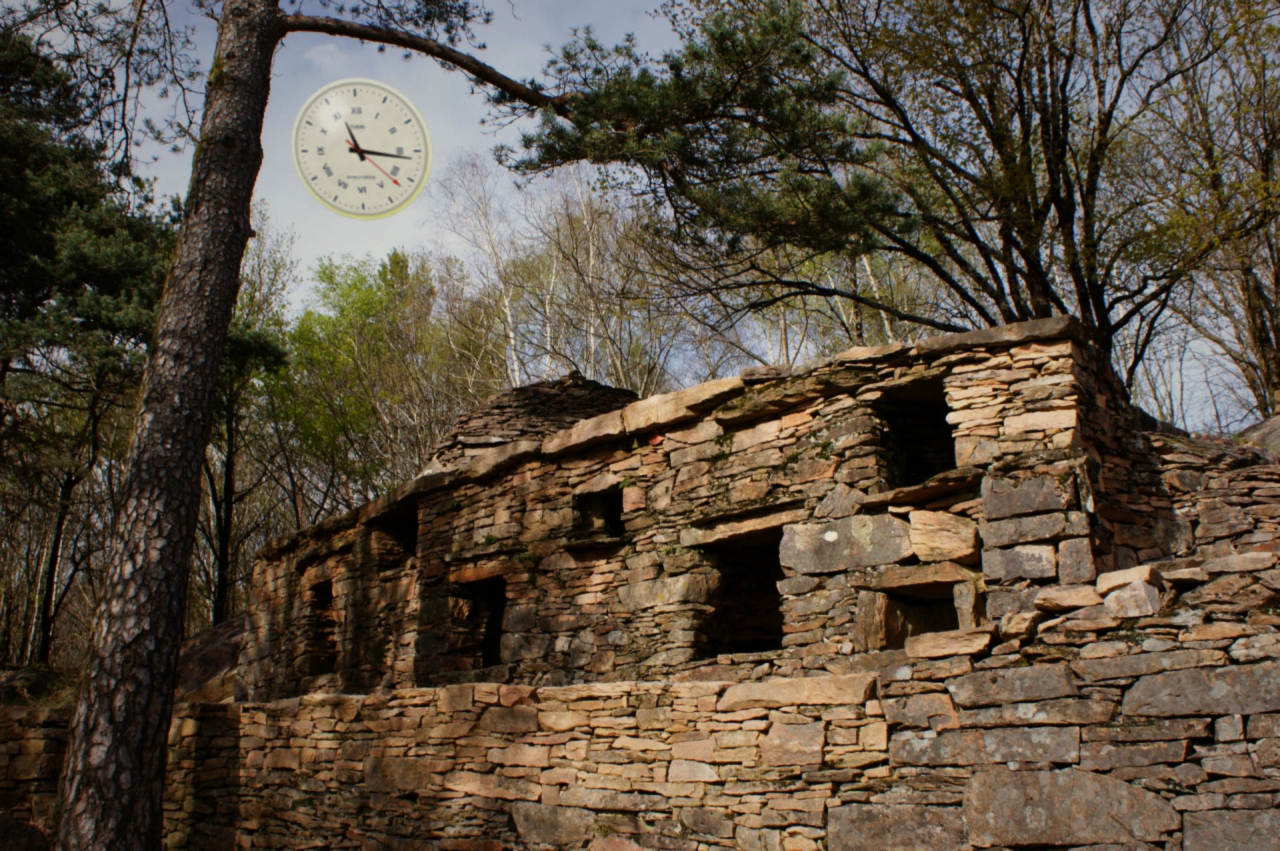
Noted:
**11:16:22**
